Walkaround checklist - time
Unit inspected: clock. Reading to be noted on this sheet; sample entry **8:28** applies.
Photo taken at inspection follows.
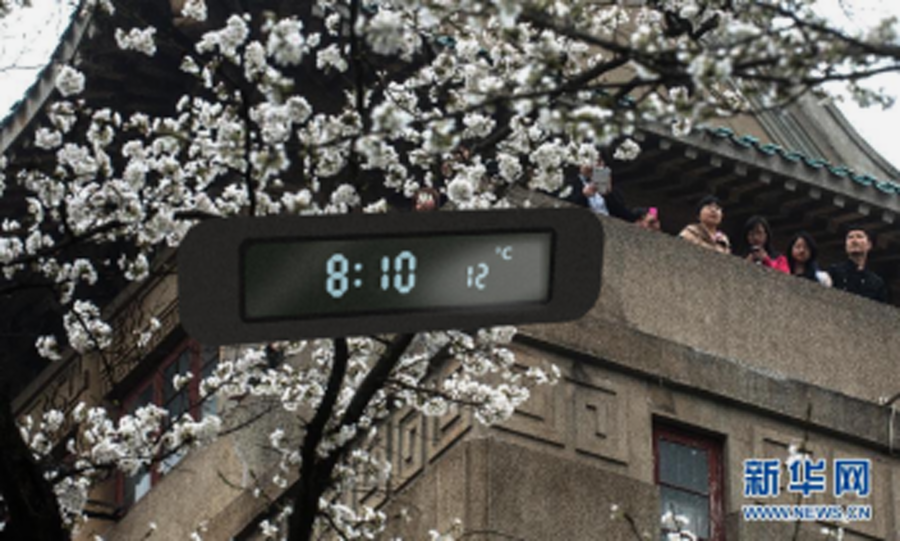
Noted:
**8:10**
